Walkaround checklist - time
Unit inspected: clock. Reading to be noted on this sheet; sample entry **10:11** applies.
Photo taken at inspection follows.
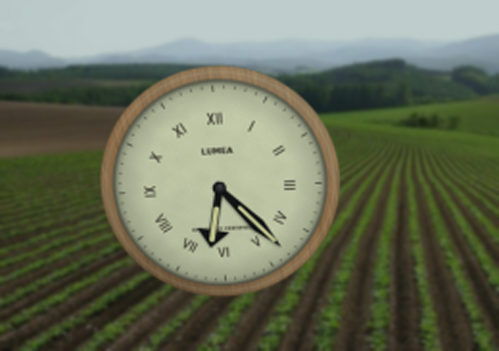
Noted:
**6:23**
